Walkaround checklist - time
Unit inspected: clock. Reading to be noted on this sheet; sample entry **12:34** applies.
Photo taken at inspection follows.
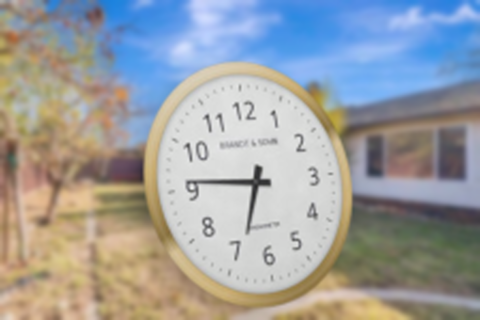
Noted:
**6:46**
